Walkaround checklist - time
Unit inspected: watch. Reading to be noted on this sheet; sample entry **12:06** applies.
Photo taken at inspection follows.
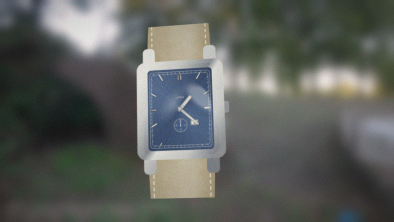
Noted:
**1:22**
